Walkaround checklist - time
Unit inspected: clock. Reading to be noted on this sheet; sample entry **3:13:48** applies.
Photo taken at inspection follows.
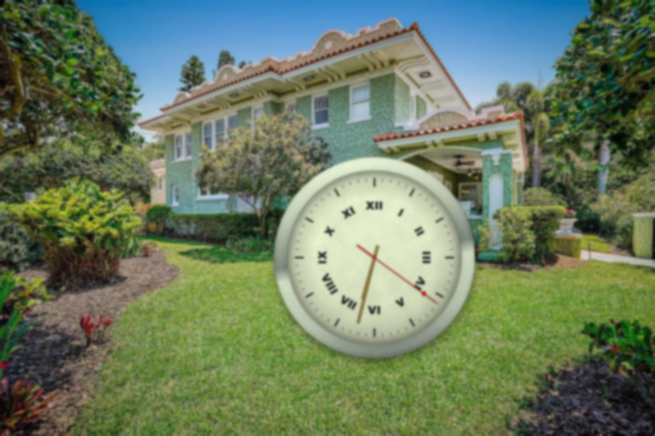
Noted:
**6:32:21**
